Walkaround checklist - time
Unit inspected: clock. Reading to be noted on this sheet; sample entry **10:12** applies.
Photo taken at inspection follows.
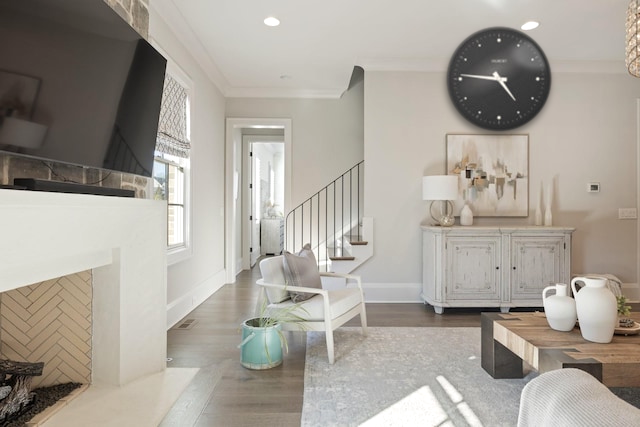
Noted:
**4:46**
